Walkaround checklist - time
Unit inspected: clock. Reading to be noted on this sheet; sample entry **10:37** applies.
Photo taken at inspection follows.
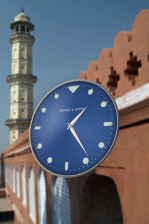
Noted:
**1:24**
